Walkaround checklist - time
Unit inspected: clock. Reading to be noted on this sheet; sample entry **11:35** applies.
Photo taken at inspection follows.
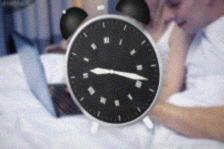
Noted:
**9:18**
